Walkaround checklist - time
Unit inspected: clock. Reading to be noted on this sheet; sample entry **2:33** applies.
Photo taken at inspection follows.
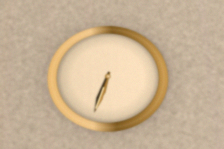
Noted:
**6:33**
